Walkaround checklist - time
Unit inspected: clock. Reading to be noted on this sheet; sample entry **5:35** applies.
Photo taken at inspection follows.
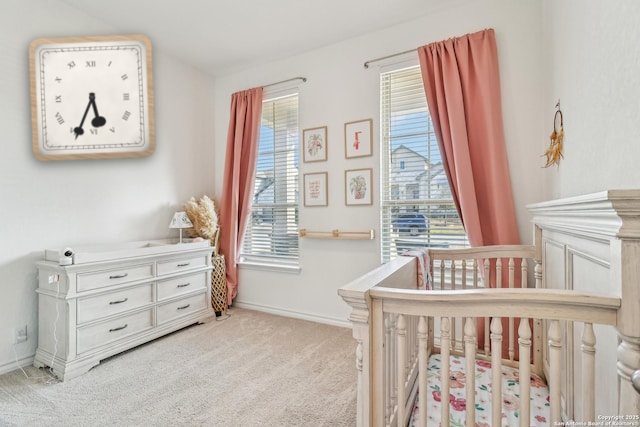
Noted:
**5:34**
